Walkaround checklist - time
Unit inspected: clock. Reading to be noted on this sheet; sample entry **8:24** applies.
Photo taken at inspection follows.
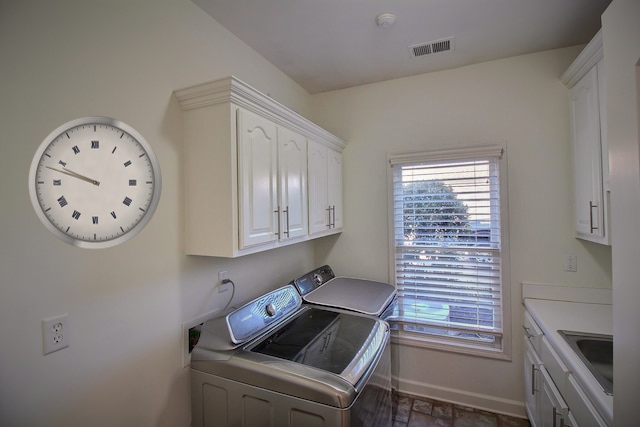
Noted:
**9:48**
